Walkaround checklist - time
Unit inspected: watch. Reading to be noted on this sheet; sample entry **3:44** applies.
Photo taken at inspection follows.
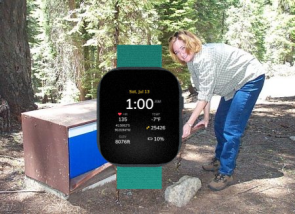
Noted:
**1:00**
